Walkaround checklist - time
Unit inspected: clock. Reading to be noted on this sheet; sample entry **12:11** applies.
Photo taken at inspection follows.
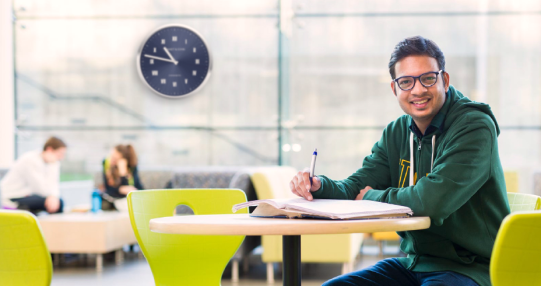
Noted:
**10:47**
